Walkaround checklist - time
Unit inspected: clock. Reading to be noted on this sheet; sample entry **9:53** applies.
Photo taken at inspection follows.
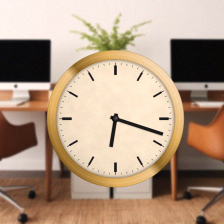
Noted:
**6:18**
